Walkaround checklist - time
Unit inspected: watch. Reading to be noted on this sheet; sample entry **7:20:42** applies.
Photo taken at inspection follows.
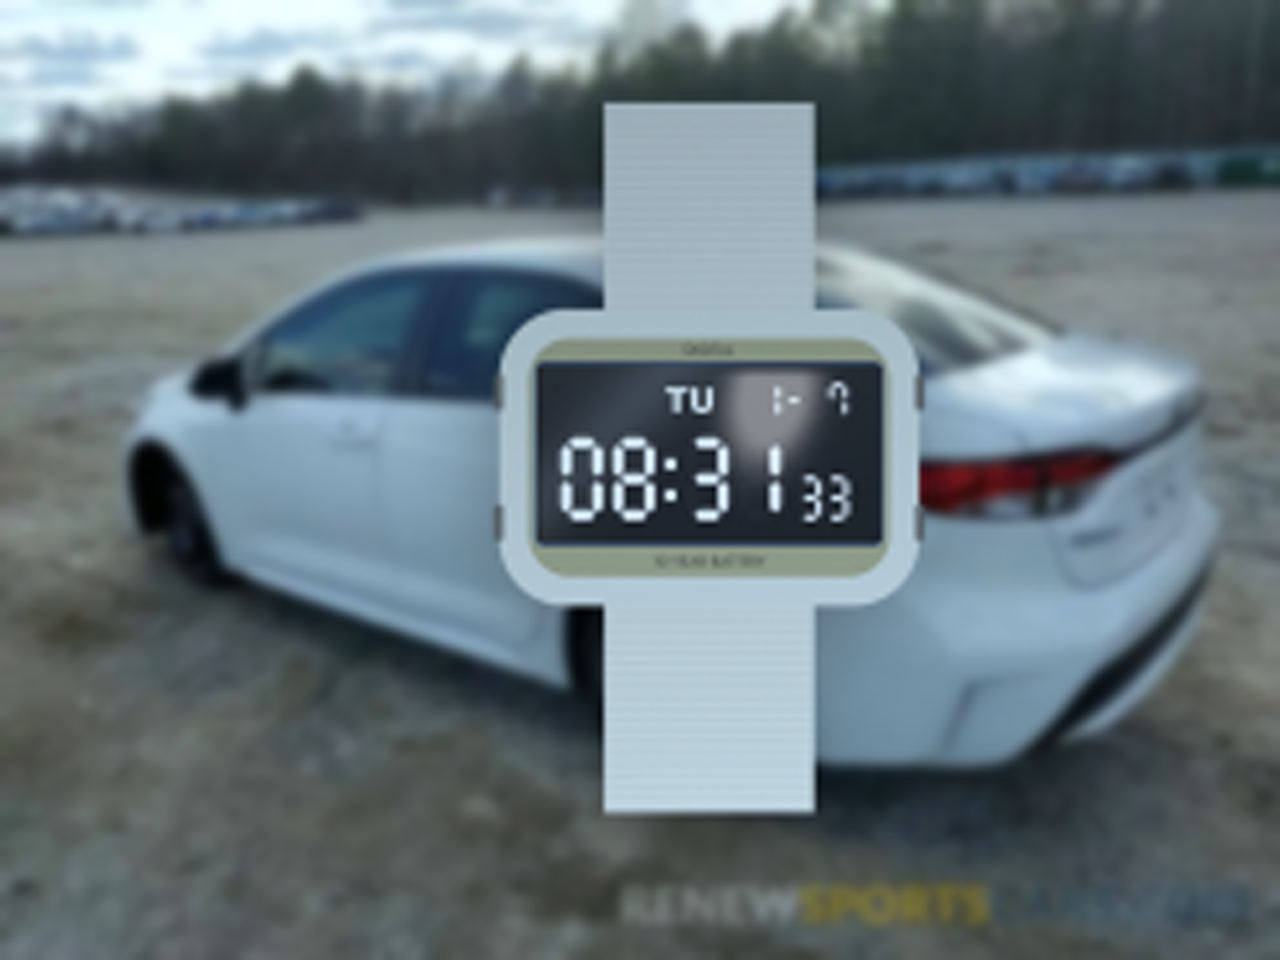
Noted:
**8:31:33**
